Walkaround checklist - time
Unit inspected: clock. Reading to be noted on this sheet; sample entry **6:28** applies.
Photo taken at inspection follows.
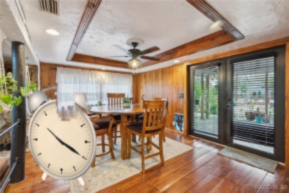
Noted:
**10:20**
